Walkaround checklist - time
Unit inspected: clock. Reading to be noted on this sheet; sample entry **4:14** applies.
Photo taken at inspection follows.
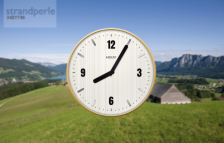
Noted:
**8:05**
